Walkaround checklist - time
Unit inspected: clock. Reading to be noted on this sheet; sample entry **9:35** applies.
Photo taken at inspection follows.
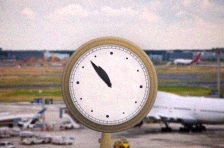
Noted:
**10:53**
